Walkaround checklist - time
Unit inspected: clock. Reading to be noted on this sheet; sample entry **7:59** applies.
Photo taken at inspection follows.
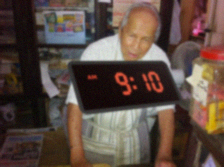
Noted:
**9:10**
